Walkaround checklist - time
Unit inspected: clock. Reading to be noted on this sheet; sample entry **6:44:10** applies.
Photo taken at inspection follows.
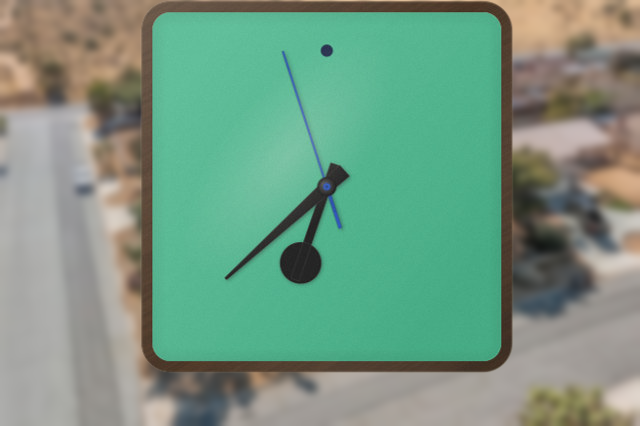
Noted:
**6:37:57**
